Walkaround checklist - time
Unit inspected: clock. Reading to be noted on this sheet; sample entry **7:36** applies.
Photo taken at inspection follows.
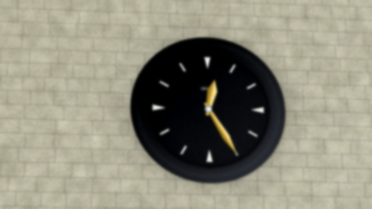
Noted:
**12:25**
